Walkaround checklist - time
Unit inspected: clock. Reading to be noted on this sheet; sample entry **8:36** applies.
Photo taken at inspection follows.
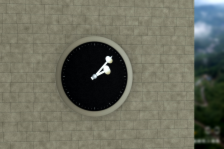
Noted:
**2:07**
